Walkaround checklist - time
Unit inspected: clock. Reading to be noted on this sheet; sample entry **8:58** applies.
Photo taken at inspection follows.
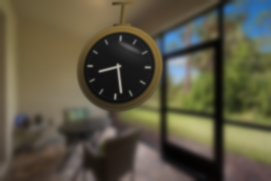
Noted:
**8:28**
